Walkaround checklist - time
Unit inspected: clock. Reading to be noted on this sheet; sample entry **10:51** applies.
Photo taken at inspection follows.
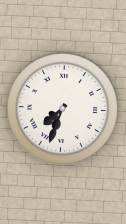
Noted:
**7:33**
